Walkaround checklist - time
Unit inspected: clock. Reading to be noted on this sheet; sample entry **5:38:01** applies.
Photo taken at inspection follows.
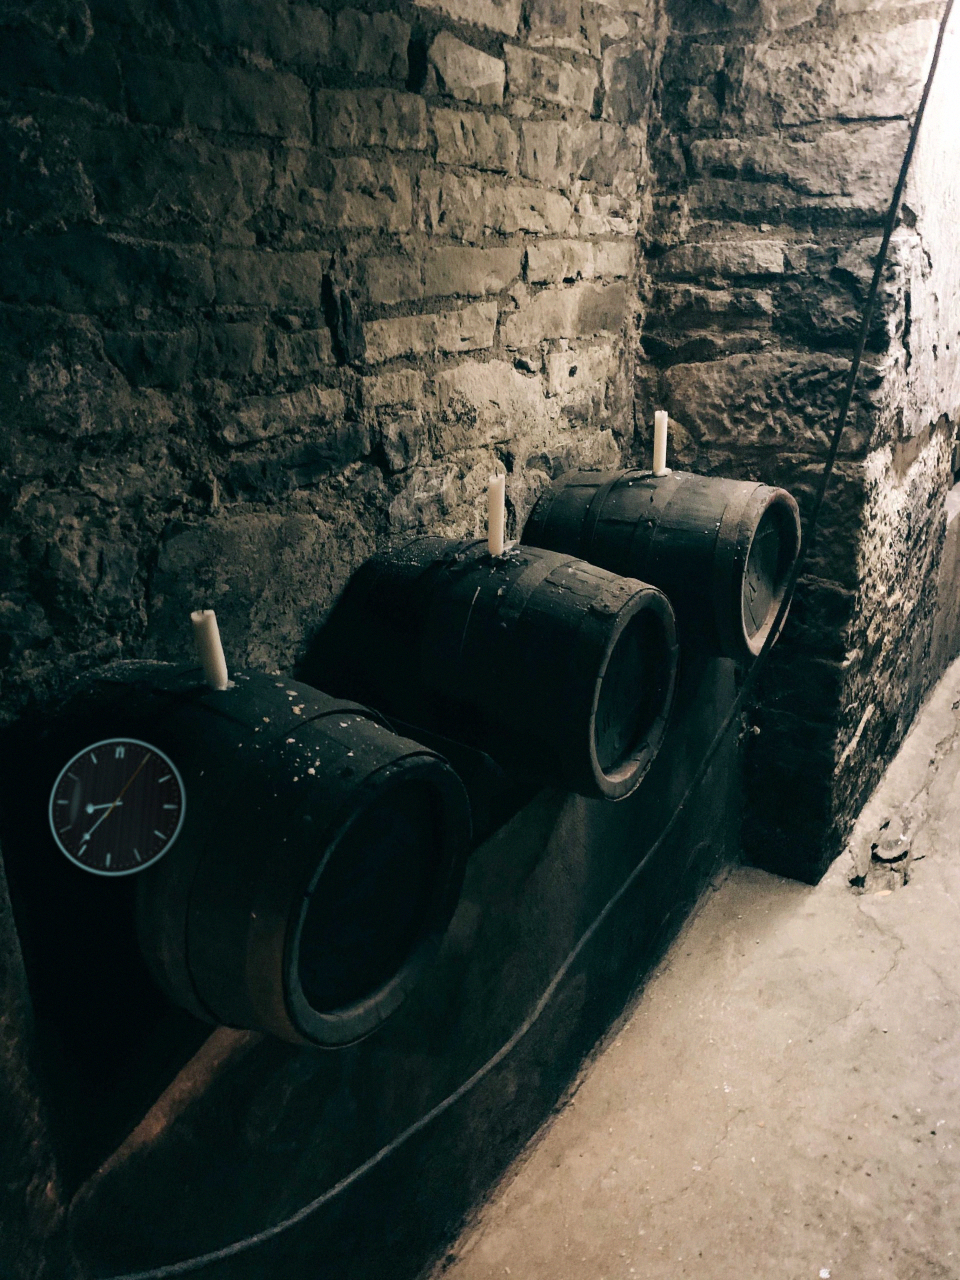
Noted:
**8:36:05**
